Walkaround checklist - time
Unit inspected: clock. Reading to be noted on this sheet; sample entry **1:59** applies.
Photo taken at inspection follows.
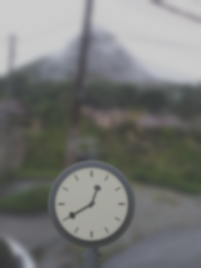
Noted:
**12:40**
